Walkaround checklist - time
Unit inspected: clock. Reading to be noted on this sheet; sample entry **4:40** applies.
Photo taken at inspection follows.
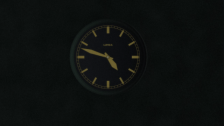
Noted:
**4:48**
